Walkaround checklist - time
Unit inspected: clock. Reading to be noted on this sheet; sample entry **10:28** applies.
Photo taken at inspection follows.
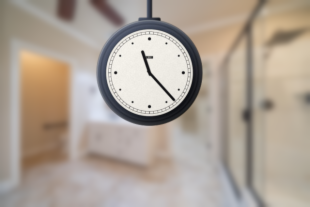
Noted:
**11:23**
